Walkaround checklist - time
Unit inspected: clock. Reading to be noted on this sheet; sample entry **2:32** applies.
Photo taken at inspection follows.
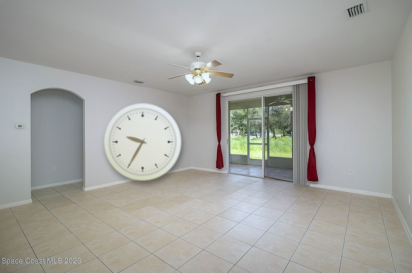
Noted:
**9:35**
